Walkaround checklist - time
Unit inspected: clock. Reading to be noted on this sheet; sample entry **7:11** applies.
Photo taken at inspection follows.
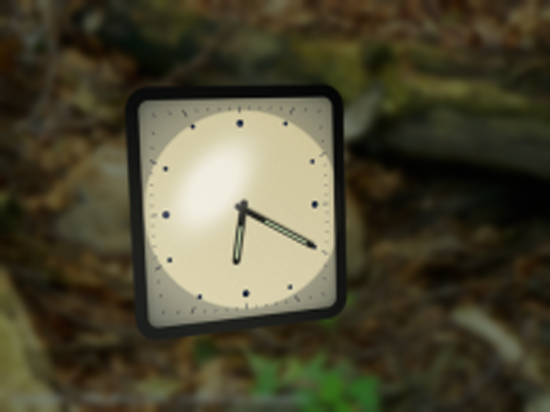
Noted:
**6:20**
